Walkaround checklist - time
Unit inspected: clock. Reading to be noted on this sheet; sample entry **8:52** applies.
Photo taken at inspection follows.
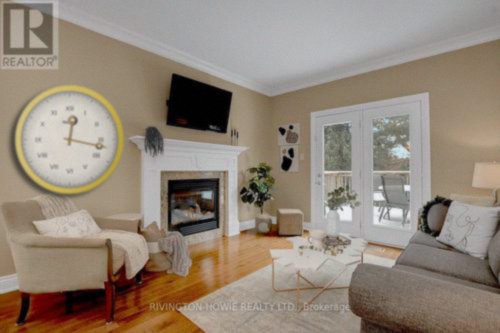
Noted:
**12:17**
